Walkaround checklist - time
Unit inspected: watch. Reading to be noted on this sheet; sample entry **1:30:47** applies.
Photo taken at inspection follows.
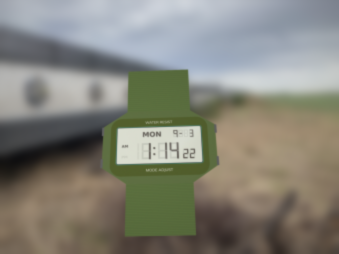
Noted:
**1:14:22**
